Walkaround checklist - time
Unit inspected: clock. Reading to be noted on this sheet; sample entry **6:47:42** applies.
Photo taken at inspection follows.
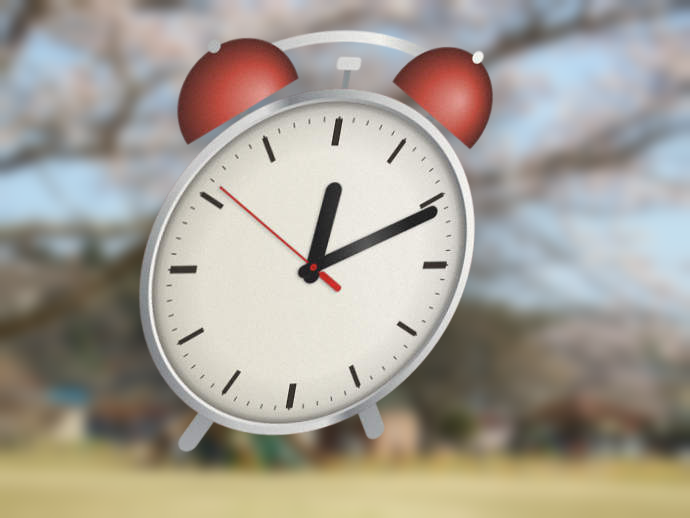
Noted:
**12:10:51**
